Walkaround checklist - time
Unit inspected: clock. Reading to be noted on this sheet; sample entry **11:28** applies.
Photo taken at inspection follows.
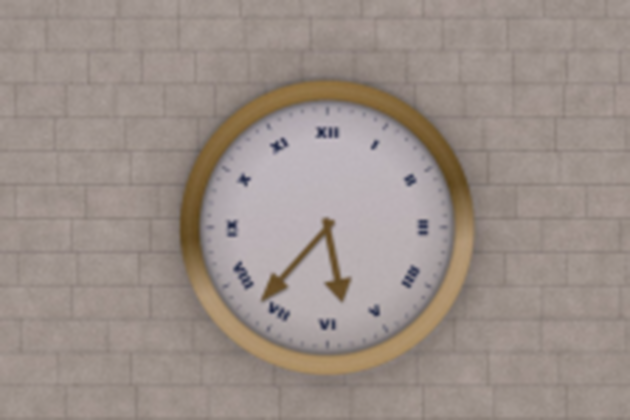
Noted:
**5:37**
